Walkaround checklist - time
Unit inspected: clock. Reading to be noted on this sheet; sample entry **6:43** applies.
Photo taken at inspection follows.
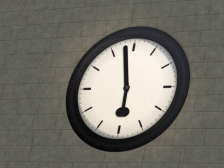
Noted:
**5:58**
